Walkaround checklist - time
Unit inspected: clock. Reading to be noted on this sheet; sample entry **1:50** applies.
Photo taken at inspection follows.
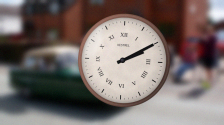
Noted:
**2:10**
